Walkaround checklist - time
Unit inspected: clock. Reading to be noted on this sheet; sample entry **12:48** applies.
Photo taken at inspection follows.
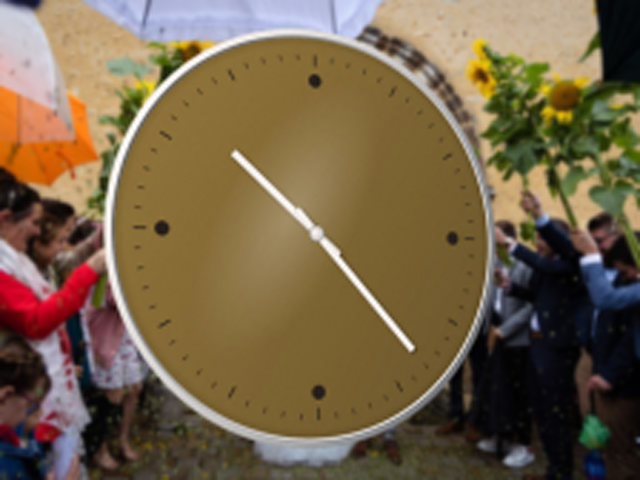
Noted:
**10:23**
